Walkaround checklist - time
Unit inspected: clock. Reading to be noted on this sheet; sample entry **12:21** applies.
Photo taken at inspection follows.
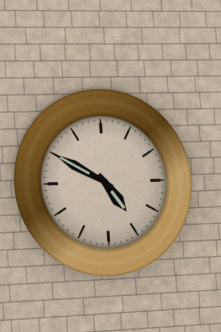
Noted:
**4:50**
